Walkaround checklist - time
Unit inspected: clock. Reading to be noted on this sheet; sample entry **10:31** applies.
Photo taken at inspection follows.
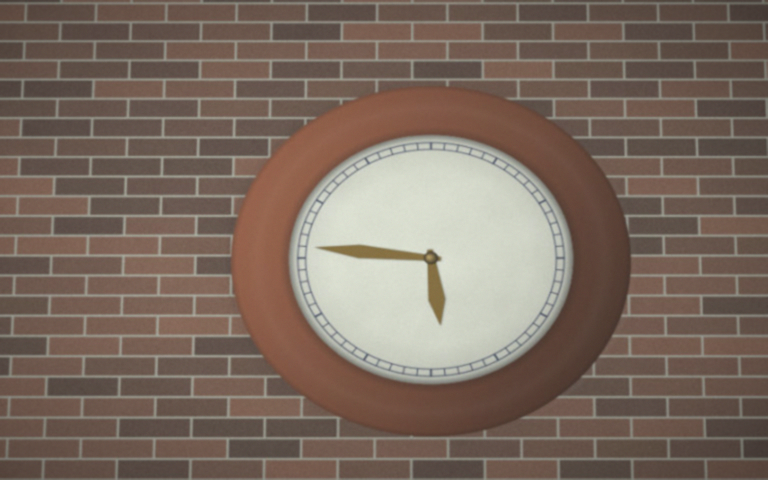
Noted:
**5:46**
